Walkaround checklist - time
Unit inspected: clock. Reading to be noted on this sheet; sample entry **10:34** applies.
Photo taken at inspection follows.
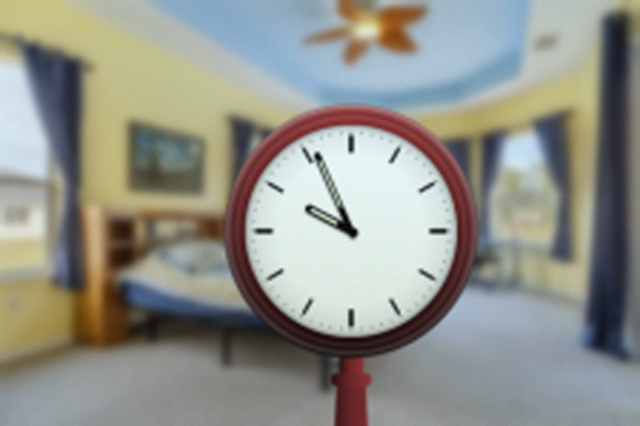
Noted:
**9:56**
